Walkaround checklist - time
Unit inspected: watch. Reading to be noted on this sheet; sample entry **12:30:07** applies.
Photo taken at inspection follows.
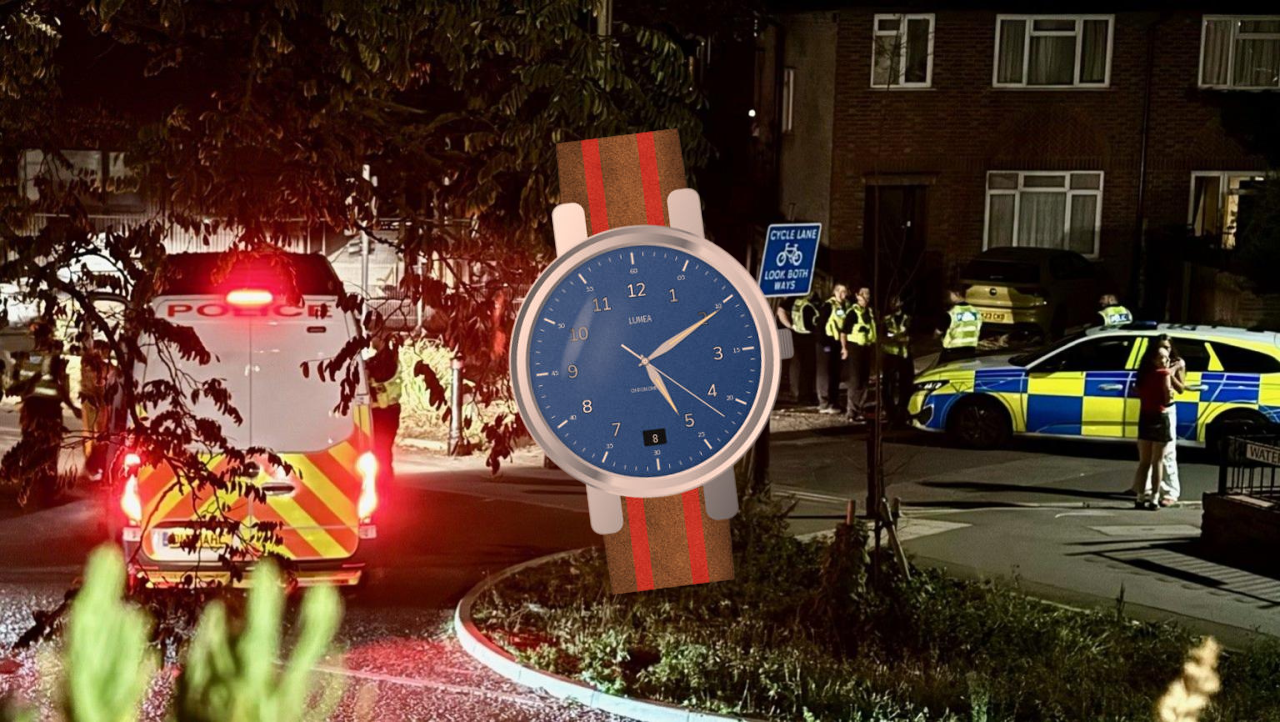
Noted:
**5:10:22**
